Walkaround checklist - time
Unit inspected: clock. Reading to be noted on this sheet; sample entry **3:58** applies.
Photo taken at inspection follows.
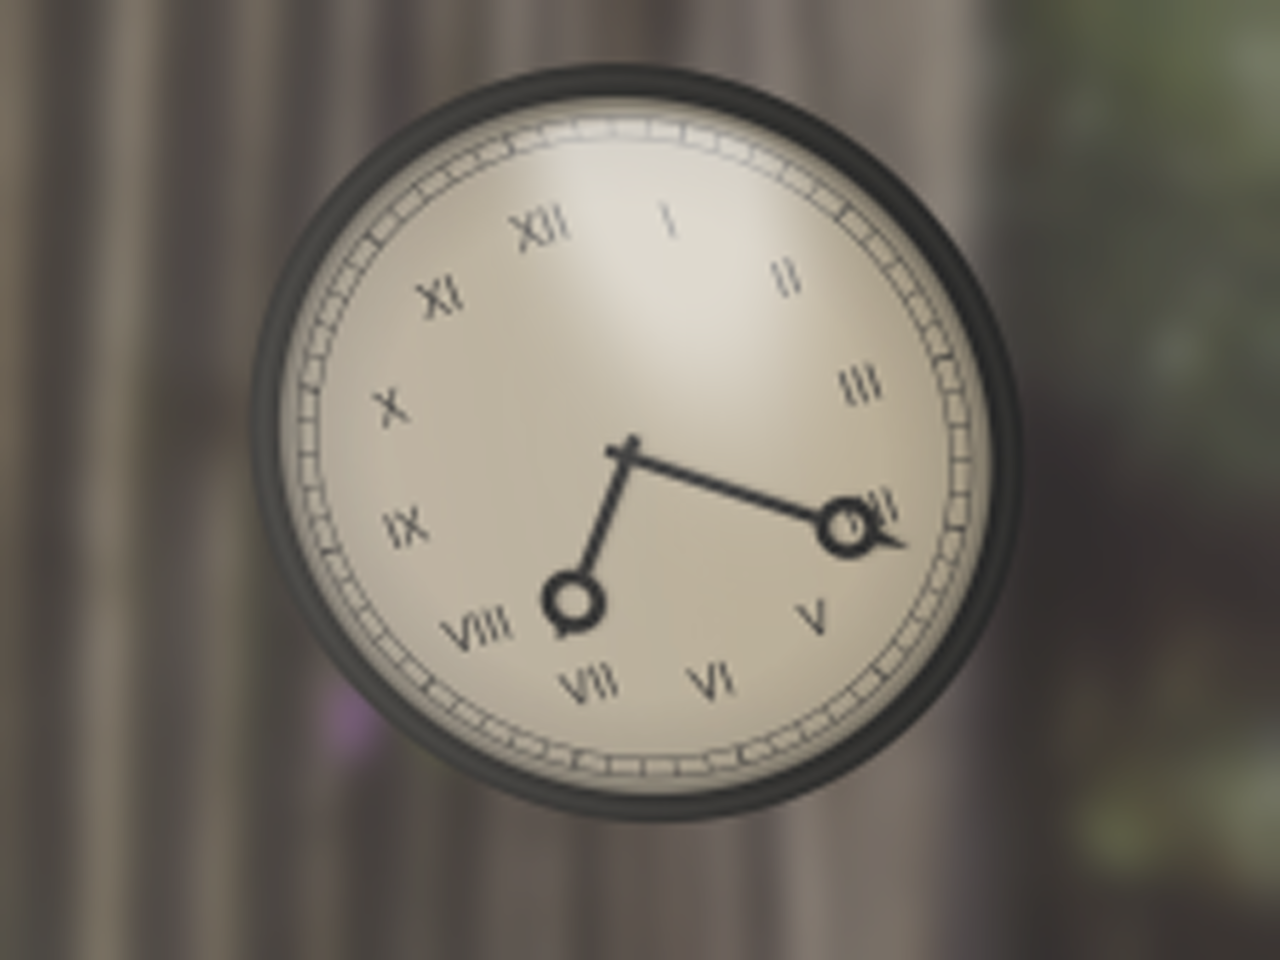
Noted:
**7:21**
